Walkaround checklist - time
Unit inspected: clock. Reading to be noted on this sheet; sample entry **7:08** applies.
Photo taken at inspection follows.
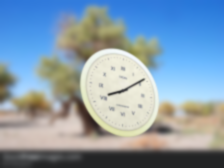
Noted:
**8:09**
